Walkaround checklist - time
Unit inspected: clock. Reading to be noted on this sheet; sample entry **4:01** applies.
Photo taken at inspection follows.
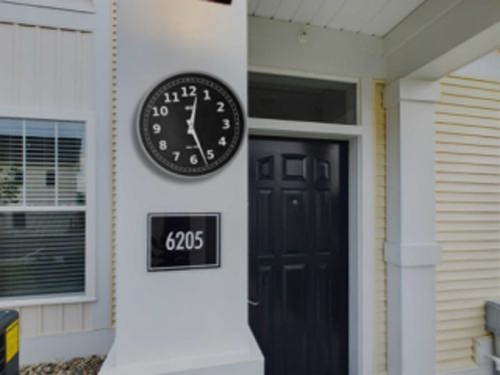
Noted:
**12:27**
